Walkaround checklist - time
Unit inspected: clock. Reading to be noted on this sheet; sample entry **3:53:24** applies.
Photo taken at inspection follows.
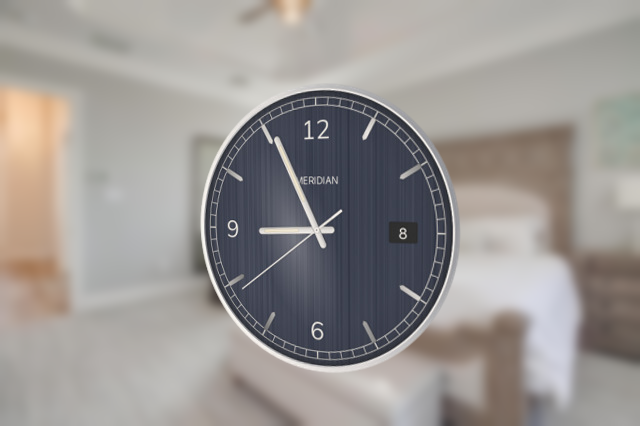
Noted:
**8:55:39**
